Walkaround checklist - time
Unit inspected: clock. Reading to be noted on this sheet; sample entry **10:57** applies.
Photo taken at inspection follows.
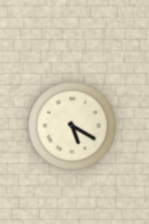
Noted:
**5:20**
